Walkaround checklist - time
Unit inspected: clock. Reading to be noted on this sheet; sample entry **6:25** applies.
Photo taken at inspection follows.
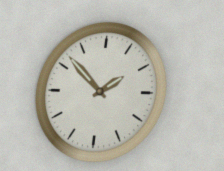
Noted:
**1:52**
